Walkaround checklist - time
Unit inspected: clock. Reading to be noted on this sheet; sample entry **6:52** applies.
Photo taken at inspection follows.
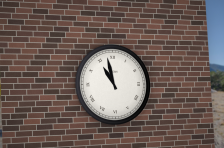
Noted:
**10:58**
